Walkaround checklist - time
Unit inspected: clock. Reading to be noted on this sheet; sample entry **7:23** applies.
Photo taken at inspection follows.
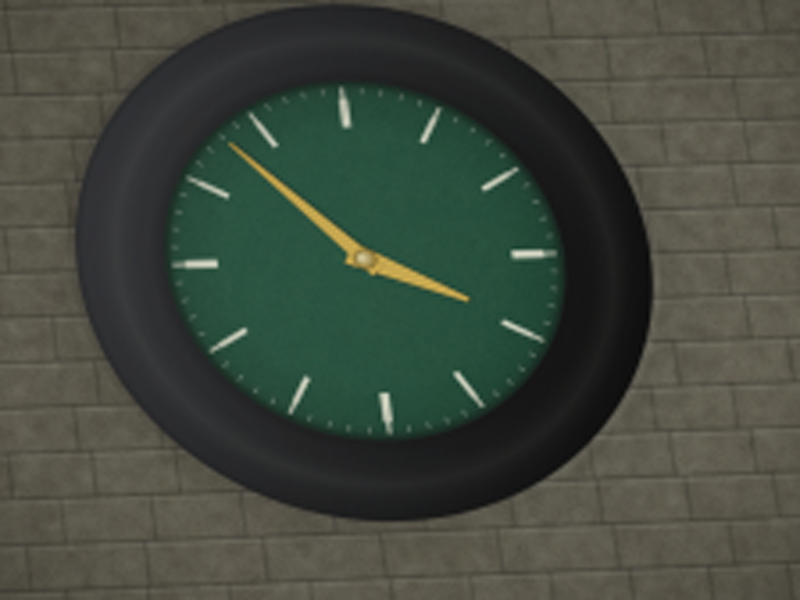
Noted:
**3:53**
